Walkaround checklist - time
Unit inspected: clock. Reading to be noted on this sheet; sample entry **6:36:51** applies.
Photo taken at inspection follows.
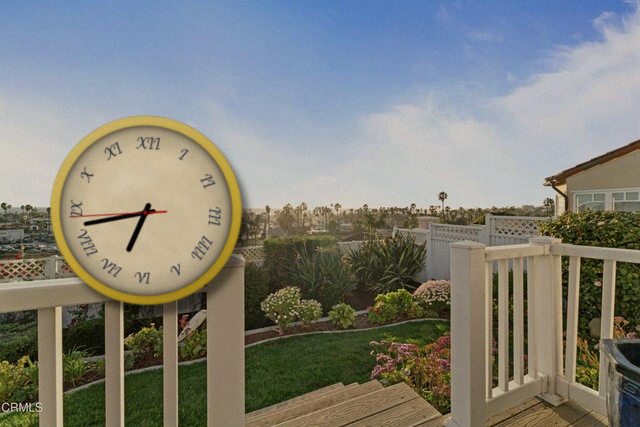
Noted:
**6:42:44**
